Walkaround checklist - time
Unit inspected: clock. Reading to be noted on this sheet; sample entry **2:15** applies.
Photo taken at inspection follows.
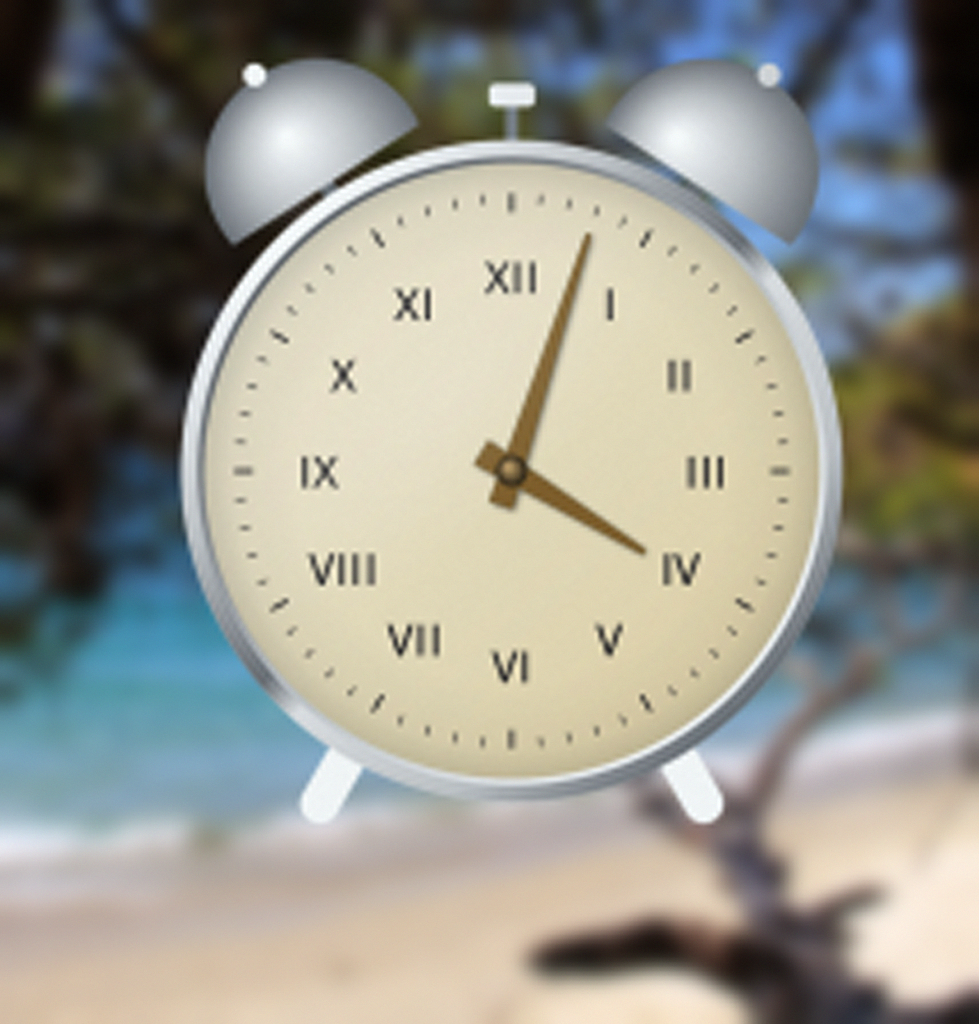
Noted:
**4:03**
